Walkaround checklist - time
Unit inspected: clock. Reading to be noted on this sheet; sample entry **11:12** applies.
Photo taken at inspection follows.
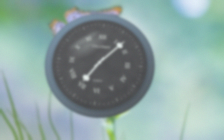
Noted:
**7:07**
